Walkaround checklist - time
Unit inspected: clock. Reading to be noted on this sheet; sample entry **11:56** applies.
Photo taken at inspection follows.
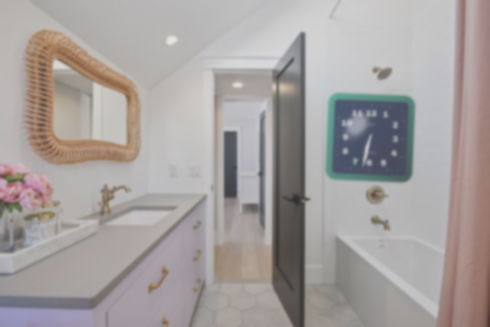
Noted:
**6:32**
